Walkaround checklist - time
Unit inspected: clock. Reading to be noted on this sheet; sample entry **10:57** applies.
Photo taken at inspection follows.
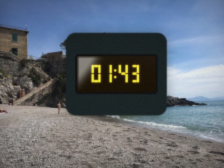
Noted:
**1:43**
